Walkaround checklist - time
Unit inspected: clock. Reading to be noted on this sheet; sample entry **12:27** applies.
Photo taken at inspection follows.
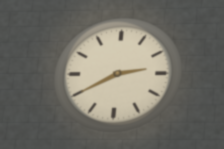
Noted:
**2:40**
